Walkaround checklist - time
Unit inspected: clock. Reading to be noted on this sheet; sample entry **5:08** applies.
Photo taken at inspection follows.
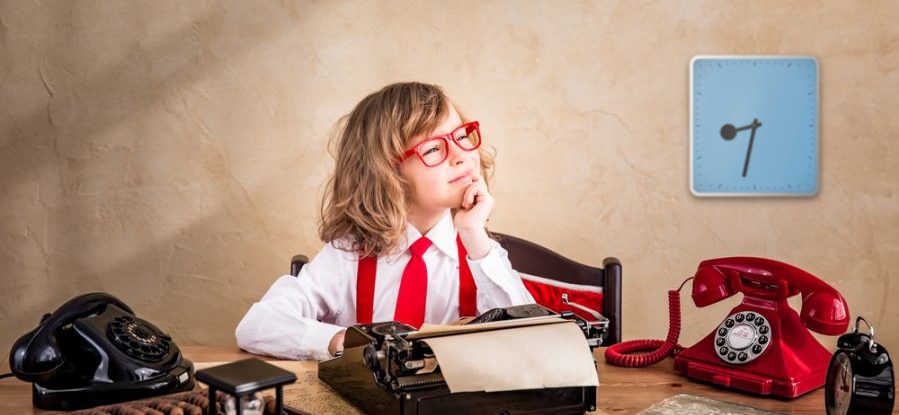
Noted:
**8:32**
